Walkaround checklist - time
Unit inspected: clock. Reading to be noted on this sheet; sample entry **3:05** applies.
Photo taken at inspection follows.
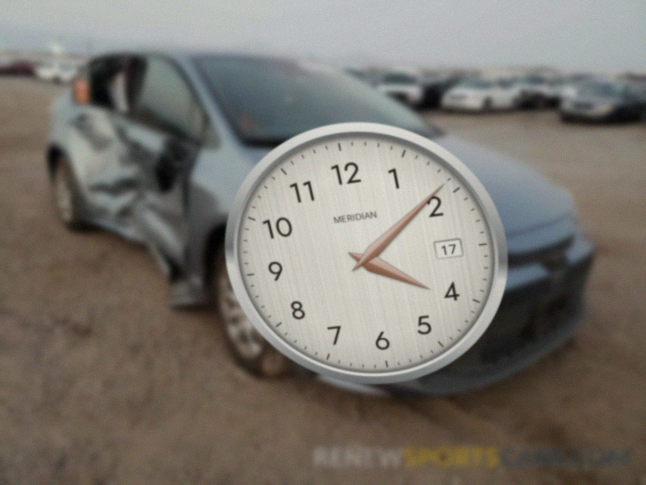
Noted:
**4:09**
